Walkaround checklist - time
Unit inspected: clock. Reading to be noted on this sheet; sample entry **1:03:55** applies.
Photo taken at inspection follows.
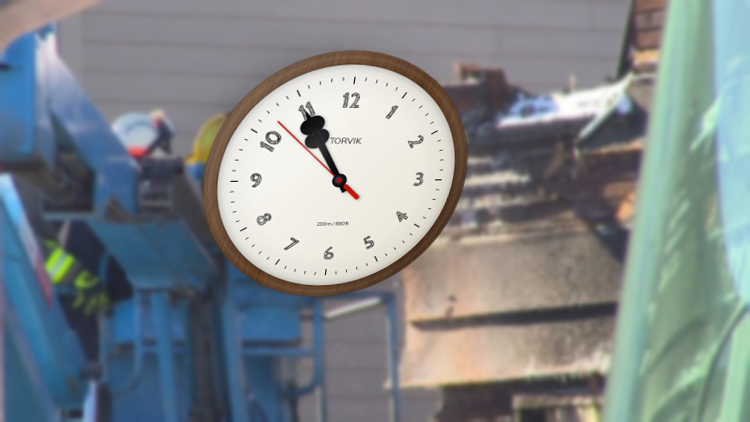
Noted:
**10:54:52**
